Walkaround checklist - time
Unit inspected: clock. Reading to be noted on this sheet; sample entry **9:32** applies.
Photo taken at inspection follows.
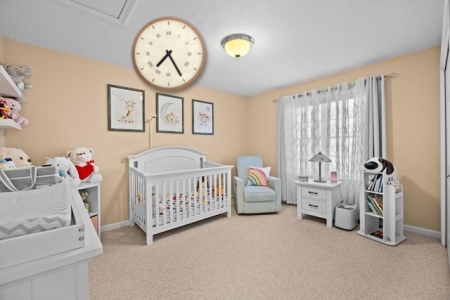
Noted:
**7:25**
